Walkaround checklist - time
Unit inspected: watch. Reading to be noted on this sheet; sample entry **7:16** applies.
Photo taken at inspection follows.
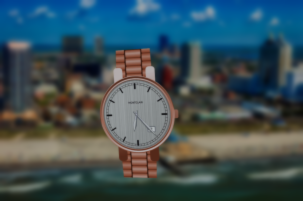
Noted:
**6:23**
